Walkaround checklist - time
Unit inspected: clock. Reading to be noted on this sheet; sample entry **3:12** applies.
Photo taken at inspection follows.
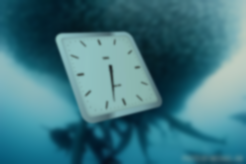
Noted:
**6:33**
